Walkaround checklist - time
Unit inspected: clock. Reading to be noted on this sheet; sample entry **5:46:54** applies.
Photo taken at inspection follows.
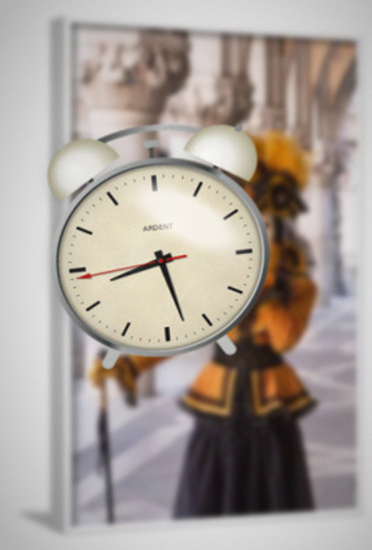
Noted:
**8:27:44**
